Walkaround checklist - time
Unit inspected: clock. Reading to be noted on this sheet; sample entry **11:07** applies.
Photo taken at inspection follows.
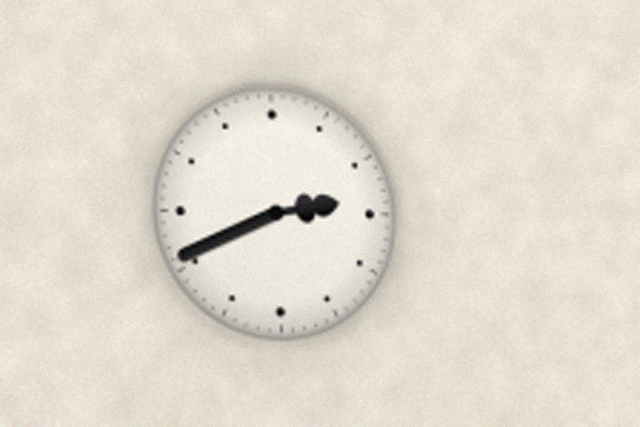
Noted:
**2:41**
